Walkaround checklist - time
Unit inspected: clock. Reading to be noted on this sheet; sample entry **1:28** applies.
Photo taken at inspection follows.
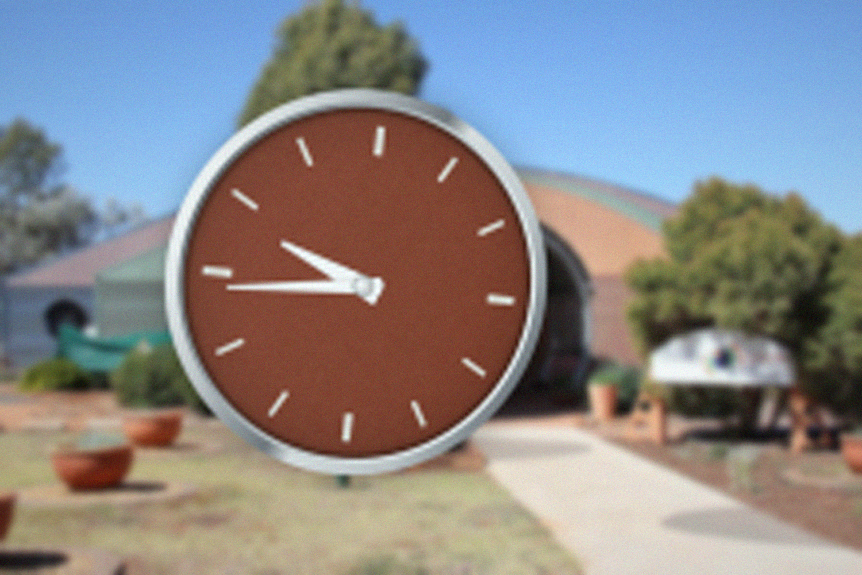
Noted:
**9:44**
